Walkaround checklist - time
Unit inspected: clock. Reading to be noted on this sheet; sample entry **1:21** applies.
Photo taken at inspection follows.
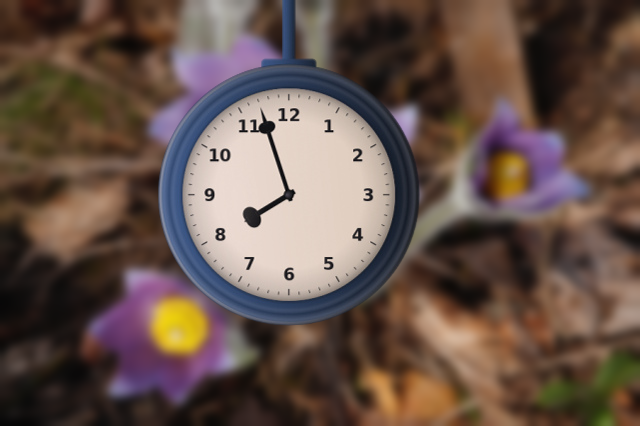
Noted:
**7:57**
